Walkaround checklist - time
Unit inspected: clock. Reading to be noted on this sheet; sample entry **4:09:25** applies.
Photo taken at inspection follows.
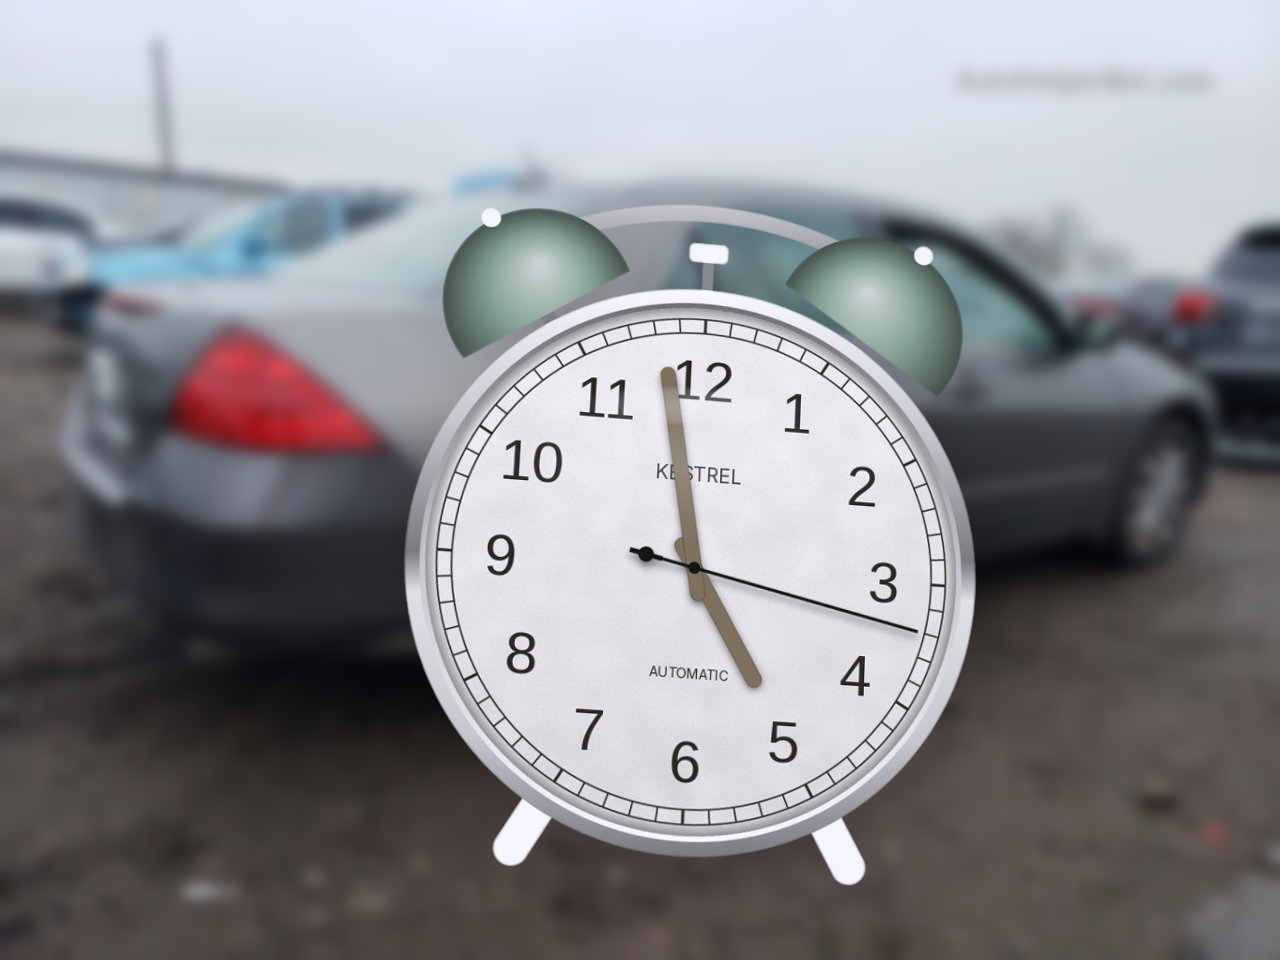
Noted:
**4:58:17**
